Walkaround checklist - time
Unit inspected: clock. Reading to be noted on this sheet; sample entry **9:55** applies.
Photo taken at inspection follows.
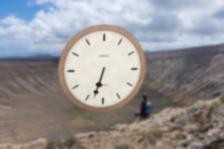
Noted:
**6:33**
